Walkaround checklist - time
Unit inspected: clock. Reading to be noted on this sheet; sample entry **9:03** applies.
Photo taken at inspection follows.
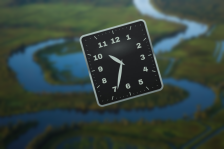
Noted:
**10:34**
